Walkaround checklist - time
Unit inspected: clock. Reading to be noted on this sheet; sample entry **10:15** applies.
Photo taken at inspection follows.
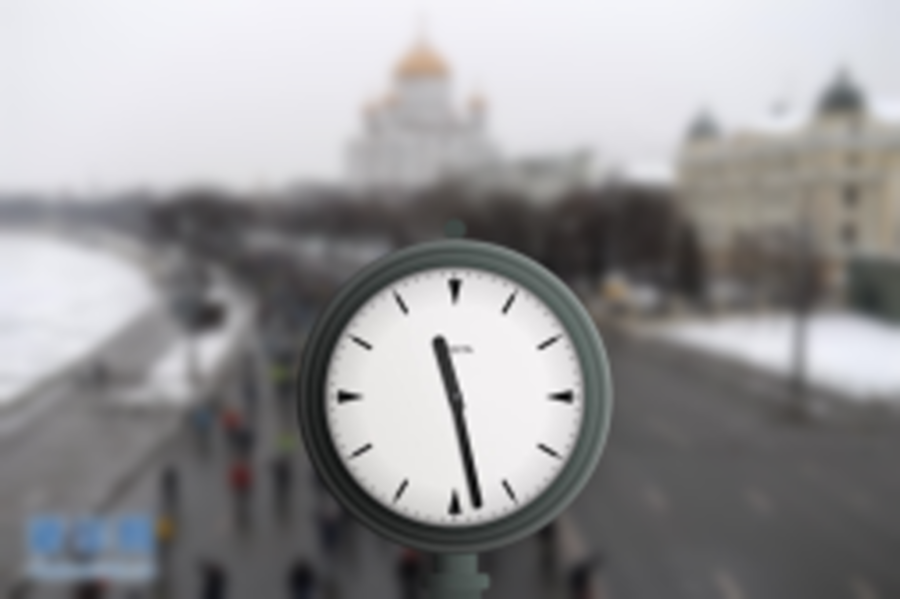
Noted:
**11:28**
